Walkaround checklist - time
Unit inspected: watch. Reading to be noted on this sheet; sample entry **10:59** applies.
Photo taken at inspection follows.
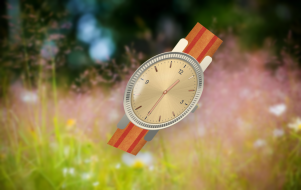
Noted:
**12:30**
